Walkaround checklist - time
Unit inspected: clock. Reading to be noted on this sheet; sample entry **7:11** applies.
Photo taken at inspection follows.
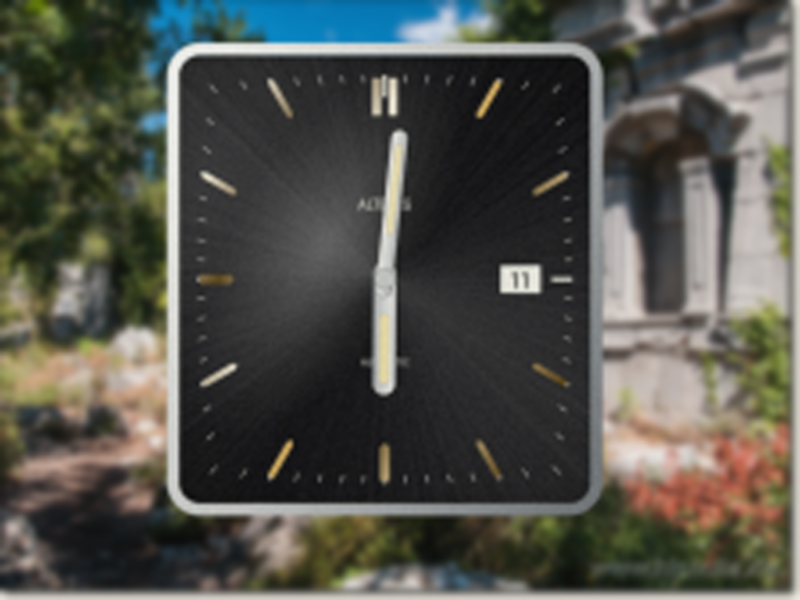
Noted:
**6:01**
